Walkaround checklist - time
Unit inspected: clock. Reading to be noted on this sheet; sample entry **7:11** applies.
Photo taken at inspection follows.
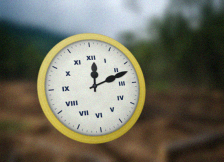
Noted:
**12:12**
